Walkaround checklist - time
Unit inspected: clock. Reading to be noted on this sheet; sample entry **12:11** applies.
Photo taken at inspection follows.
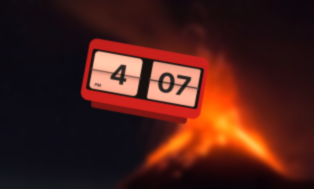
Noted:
**4:07**
